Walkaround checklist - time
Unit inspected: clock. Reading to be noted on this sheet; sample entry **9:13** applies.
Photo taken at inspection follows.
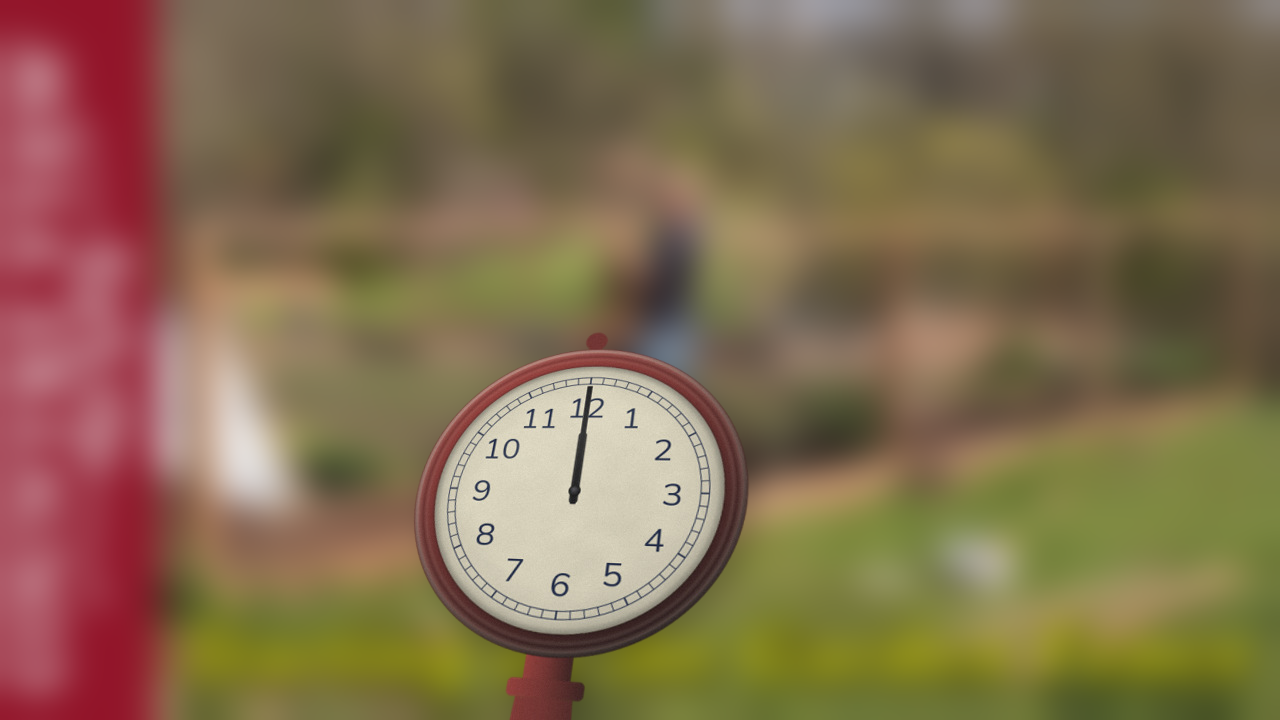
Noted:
**12:00**
